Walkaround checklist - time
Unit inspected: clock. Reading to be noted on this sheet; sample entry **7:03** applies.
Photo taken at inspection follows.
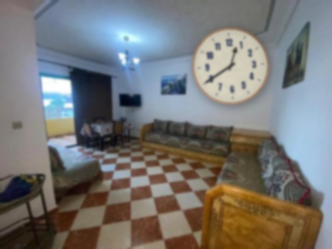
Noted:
**12:40**
